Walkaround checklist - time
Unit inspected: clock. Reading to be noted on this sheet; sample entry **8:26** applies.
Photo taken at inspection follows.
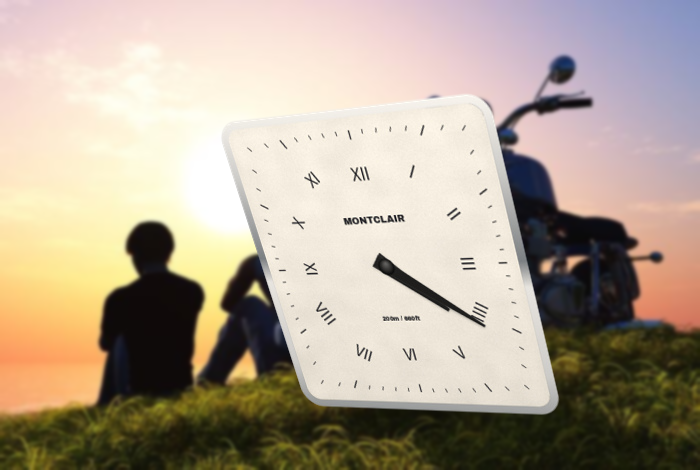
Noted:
**4:21**
